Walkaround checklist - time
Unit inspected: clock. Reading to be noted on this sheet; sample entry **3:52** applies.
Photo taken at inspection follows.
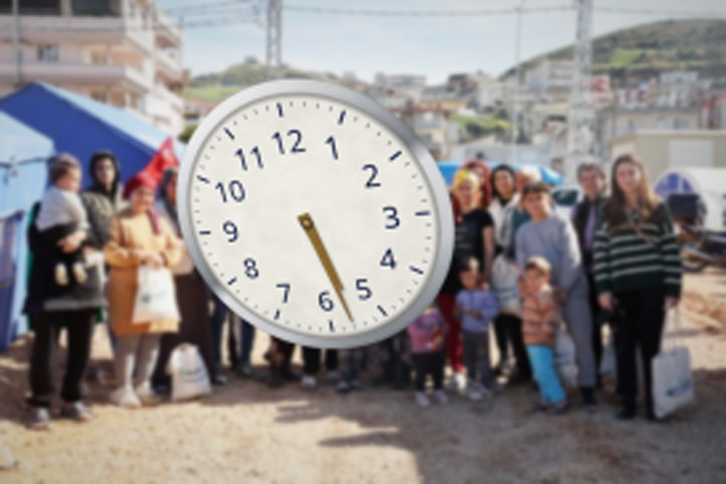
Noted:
**5:28**
